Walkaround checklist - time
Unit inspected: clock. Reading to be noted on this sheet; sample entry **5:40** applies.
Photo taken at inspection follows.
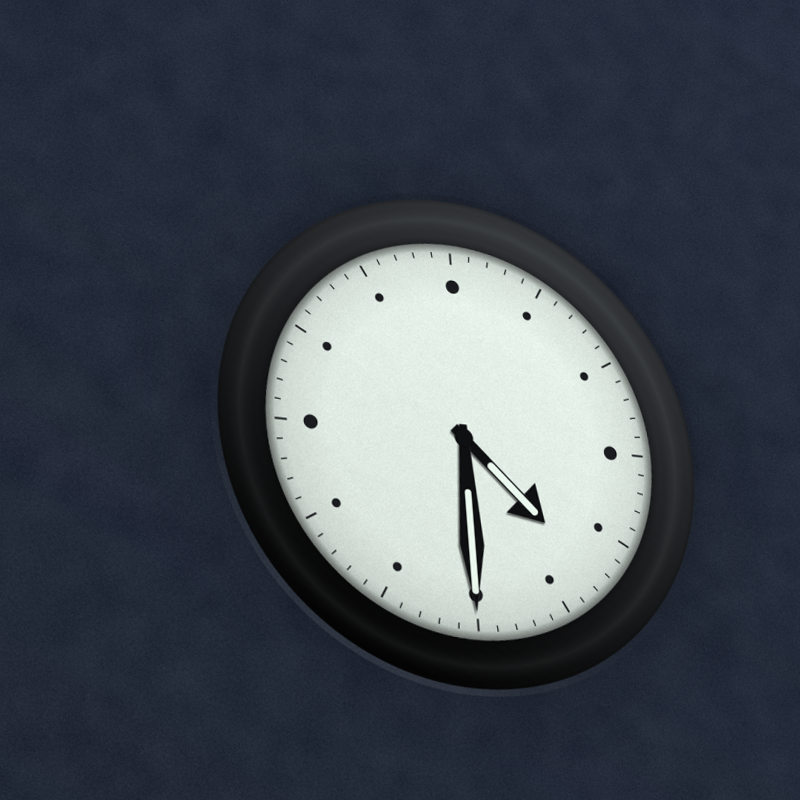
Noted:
**4:30**
